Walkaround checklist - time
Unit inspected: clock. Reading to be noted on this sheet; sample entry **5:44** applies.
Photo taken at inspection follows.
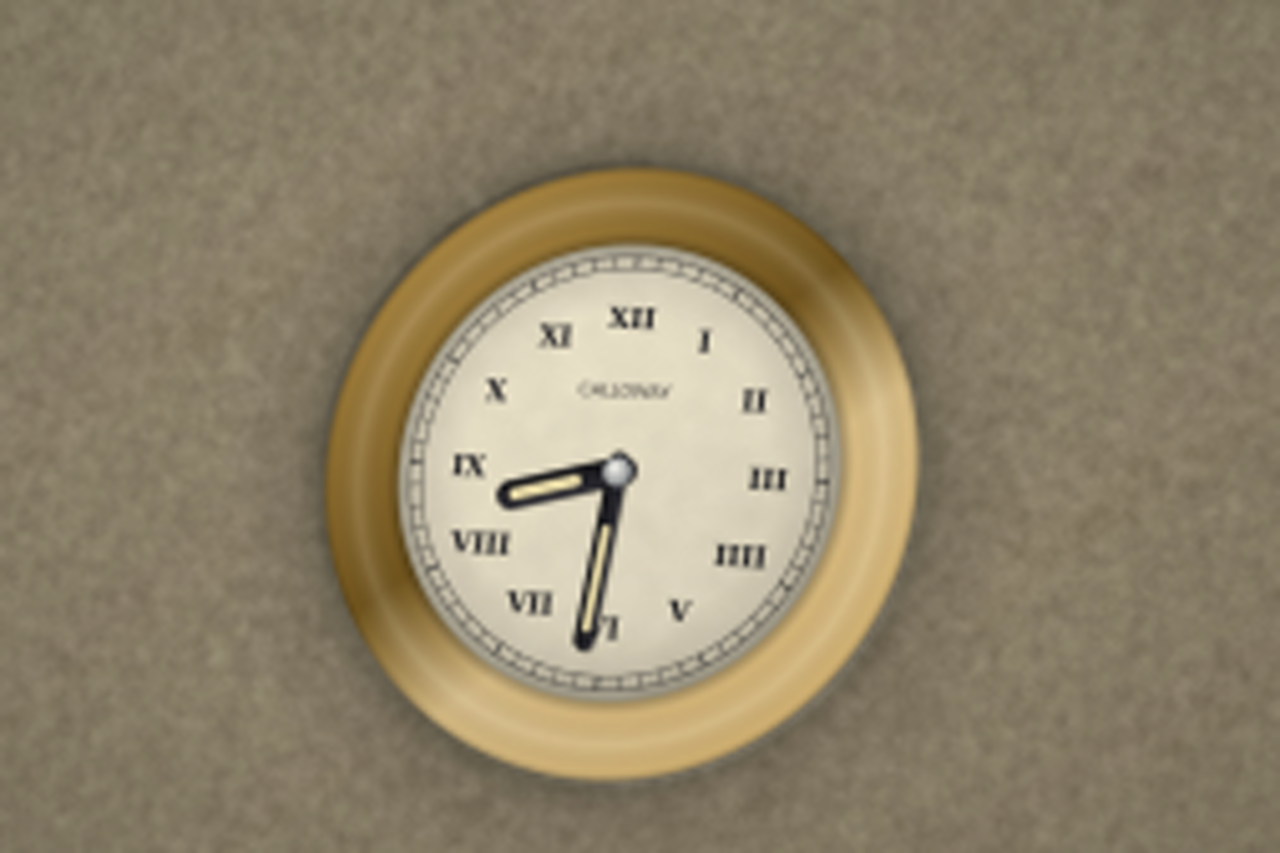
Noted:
**8:31**
